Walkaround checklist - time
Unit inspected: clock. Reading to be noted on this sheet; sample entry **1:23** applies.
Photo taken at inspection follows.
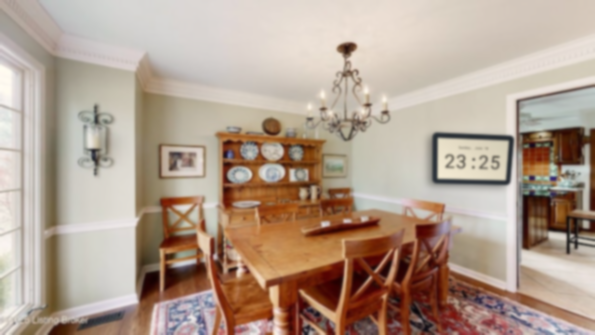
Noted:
**23:25**
